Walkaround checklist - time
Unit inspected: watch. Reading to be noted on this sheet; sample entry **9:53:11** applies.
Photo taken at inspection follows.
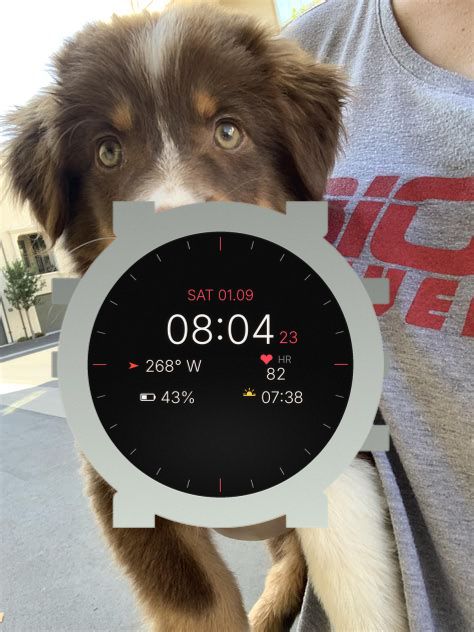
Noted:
**8:04:23**
